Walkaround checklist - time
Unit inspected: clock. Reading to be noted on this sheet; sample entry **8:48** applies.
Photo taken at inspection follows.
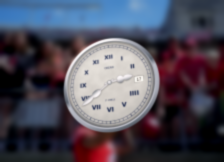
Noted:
**2:39**
